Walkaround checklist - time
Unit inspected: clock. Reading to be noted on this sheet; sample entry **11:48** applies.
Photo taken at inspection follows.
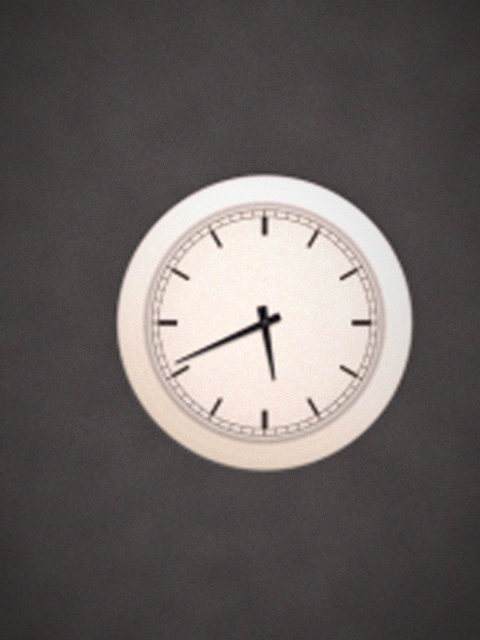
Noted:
**5:41**
